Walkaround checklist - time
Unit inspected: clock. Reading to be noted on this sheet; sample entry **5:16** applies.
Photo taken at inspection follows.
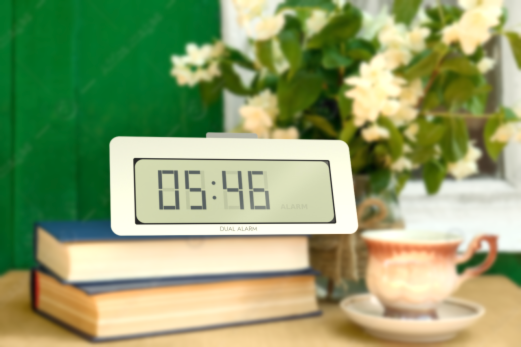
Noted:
**5:46**
